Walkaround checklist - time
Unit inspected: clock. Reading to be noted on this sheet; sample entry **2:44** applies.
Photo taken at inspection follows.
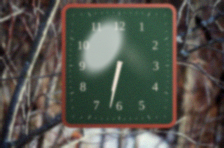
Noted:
**6:32**
